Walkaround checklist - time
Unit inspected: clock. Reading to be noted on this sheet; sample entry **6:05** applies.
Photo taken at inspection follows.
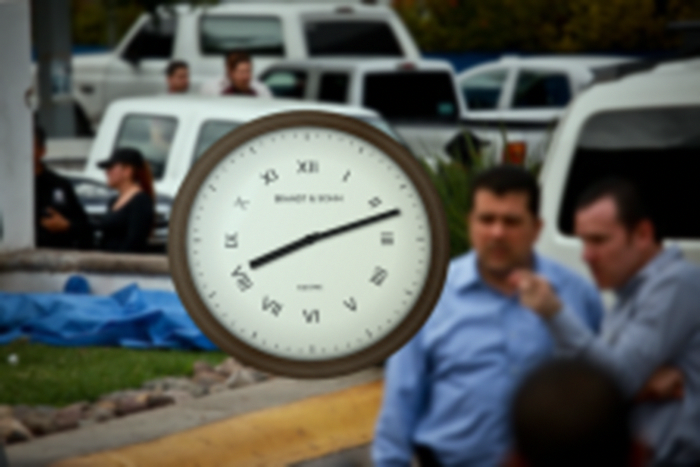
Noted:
**8:12**
